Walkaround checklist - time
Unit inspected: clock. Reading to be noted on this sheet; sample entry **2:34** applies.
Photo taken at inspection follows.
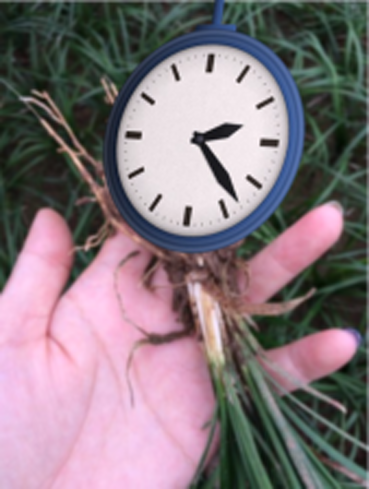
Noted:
**2:23**
